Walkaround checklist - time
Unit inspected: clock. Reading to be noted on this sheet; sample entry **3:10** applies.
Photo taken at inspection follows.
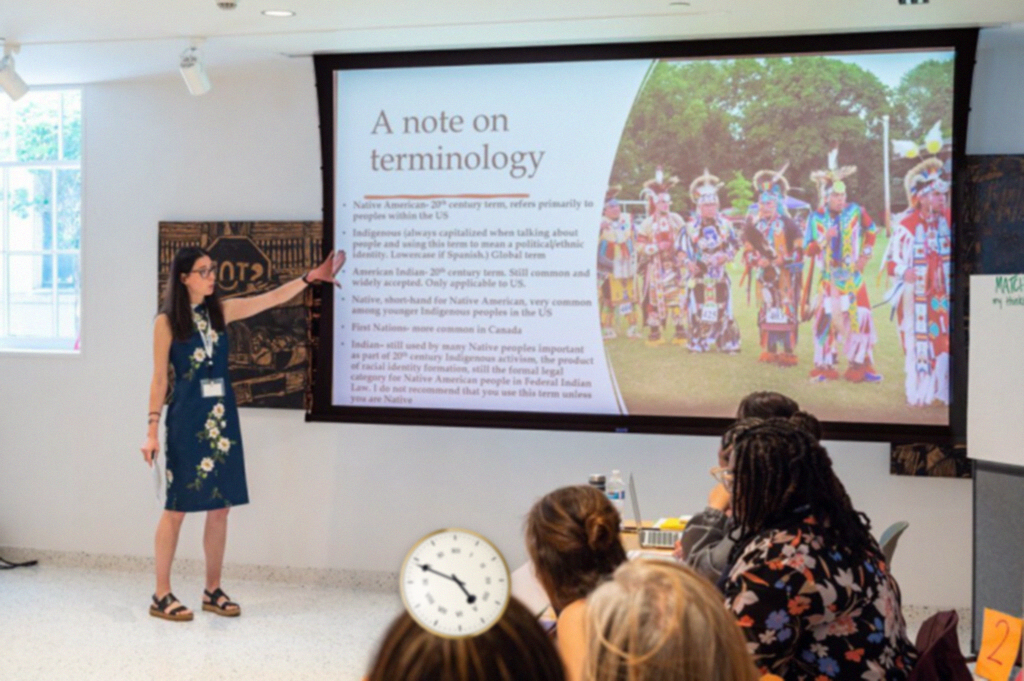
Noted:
**4:49**
